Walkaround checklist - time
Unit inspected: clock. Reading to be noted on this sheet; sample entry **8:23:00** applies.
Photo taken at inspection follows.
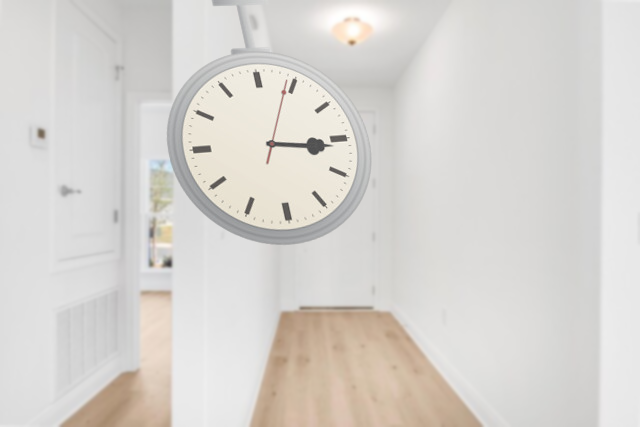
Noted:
**3:16:04**
